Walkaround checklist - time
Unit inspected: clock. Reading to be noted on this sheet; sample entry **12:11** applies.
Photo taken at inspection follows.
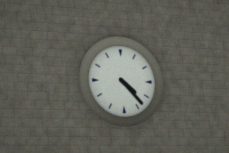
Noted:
**4:23**
